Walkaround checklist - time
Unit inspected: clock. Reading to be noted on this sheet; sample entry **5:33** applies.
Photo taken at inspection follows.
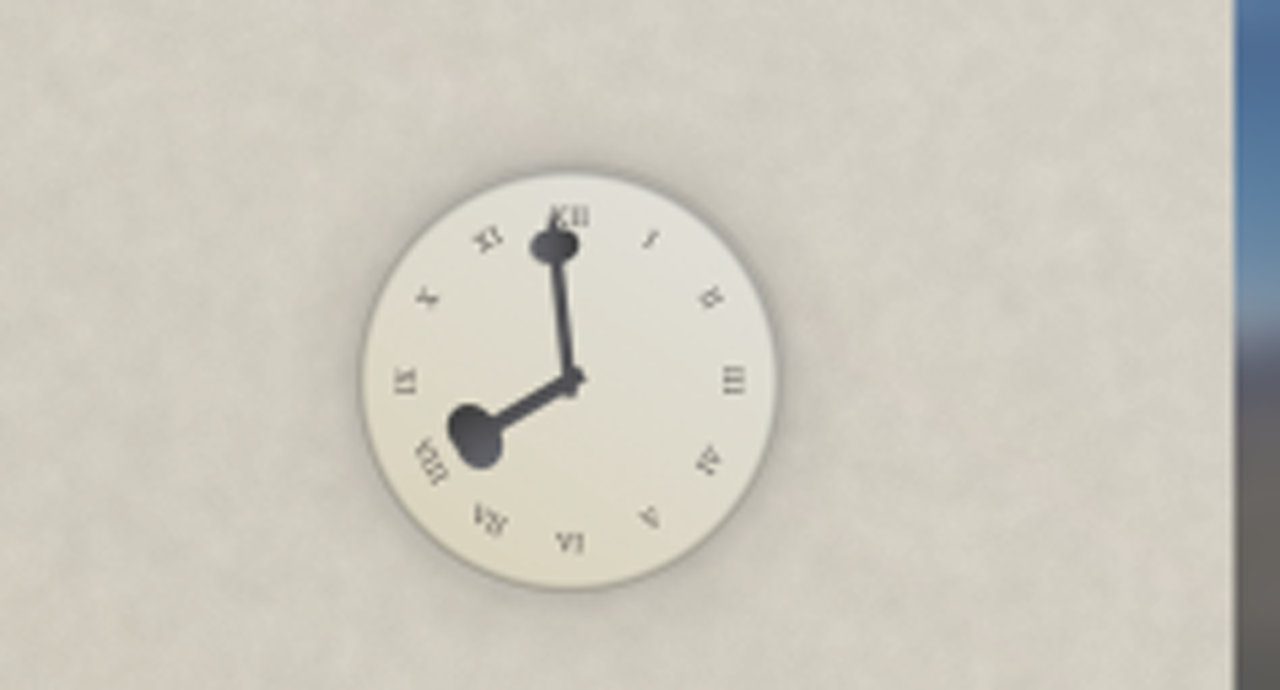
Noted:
**7:59**
